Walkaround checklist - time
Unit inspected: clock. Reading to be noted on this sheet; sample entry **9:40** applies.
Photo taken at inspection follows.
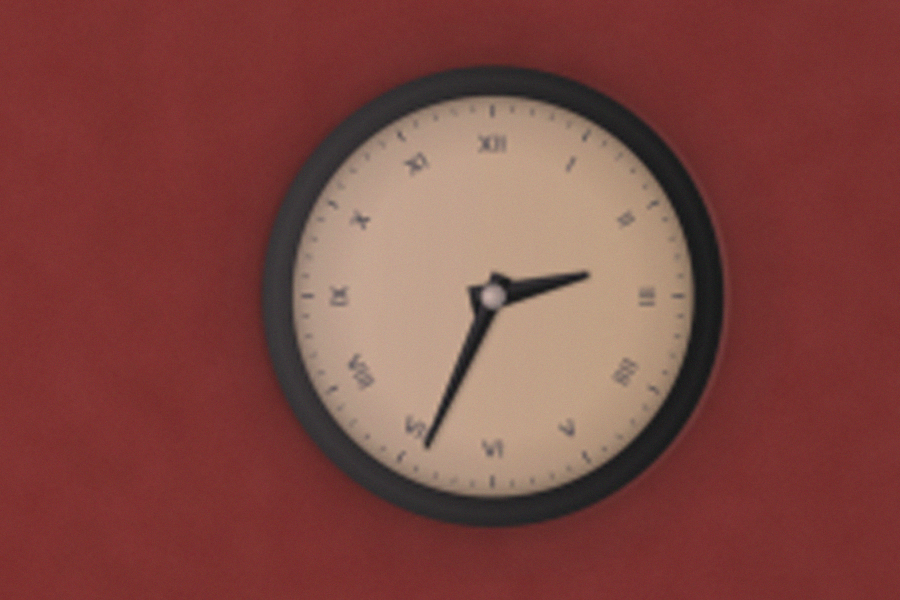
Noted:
**2:34**
